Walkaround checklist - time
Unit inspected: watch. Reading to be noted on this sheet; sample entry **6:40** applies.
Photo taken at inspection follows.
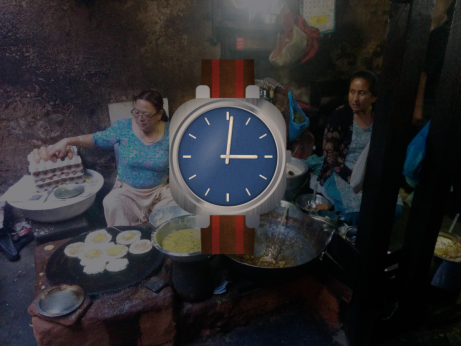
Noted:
**3:01**
